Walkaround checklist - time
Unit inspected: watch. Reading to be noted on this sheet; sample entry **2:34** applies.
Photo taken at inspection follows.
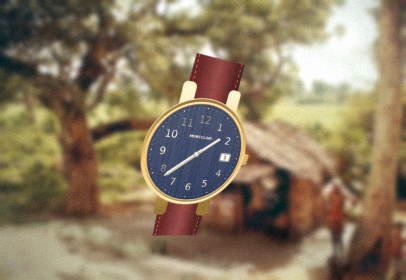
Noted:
**1:38**
